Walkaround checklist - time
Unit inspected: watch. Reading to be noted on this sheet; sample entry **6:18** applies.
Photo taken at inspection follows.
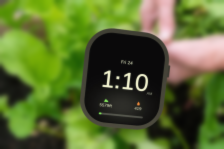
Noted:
**1:10**
